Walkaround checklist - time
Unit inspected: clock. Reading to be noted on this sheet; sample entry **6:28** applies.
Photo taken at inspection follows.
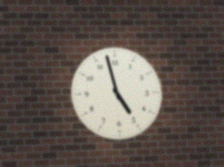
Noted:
**4:58**
